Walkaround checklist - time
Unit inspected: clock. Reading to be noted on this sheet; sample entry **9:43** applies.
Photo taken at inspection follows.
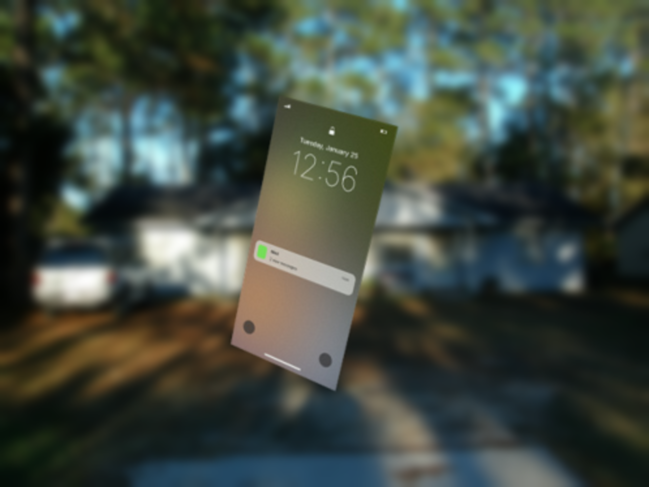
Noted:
**12:56**
